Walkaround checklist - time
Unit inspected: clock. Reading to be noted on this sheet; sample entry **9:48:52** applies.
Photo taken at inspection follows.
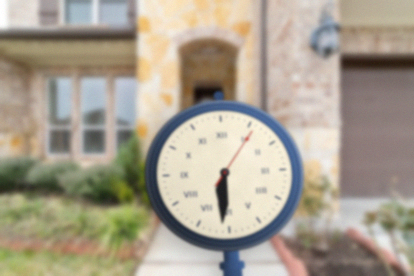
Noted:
**6:31:06**
